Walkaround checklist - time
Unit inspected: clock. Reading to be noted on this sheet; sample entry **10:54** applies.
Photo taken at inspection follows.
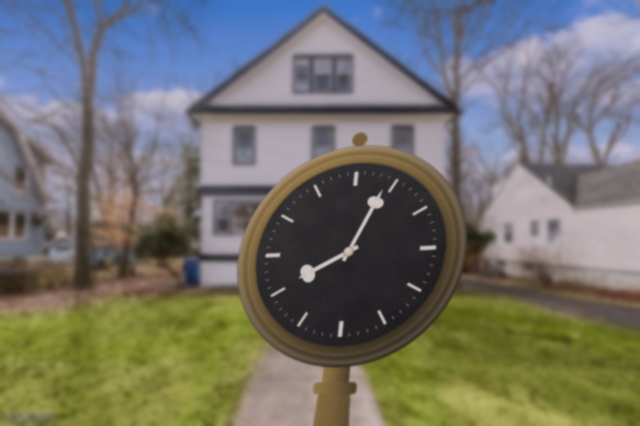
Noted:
**8:04**
